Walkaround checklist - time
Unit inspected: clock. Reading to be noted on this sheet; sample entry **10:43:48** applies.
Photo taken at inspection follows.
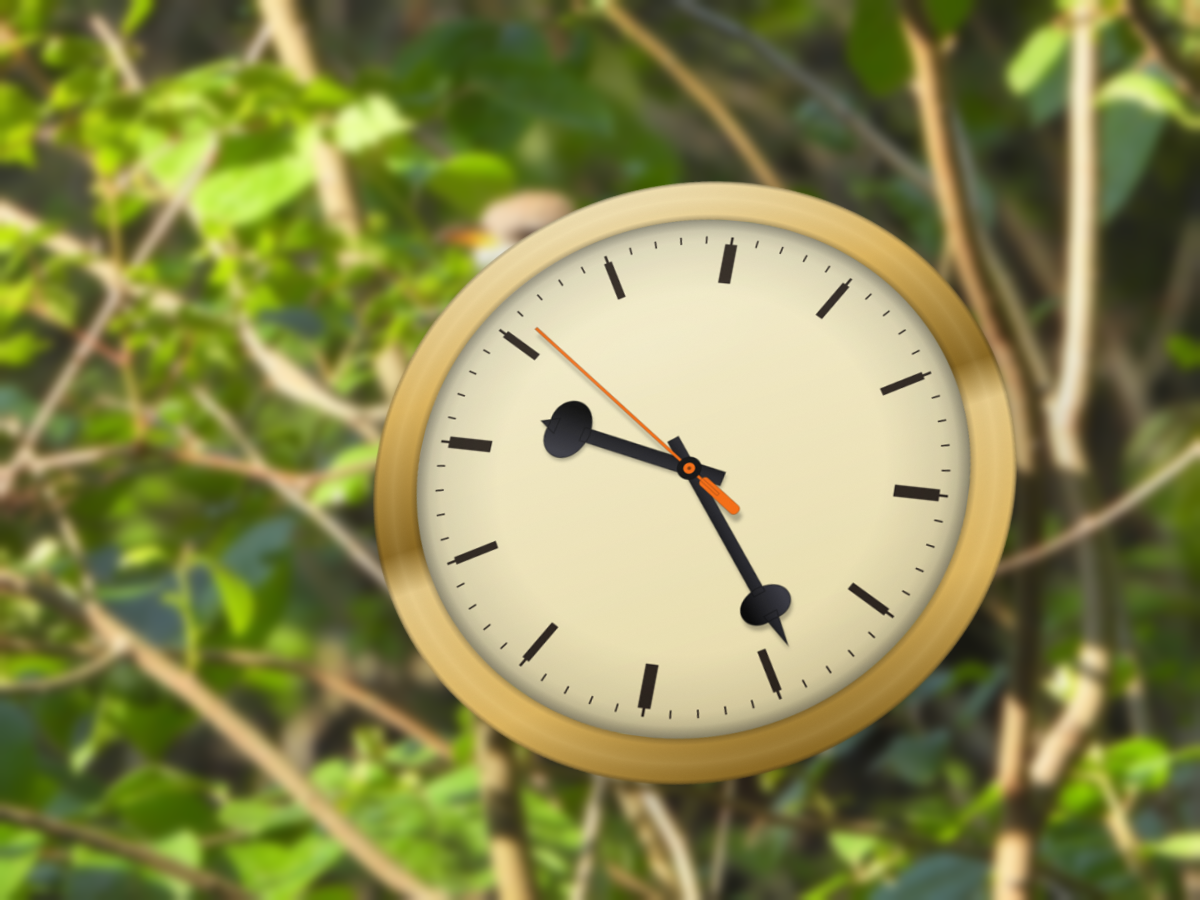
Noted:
**9:23:51**
